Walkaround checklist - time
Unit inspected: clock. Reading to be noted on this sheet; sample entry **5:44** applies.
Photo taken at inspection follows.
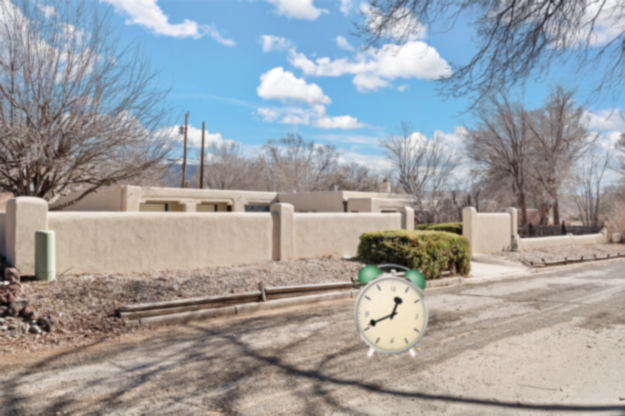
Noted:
**12:41**
